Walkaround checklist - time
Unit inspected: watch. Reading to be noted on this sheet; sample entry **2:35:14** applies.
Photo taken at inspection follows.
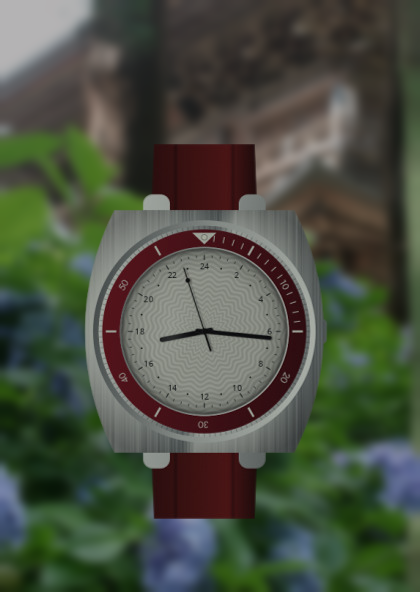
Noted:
**17:15:57**
